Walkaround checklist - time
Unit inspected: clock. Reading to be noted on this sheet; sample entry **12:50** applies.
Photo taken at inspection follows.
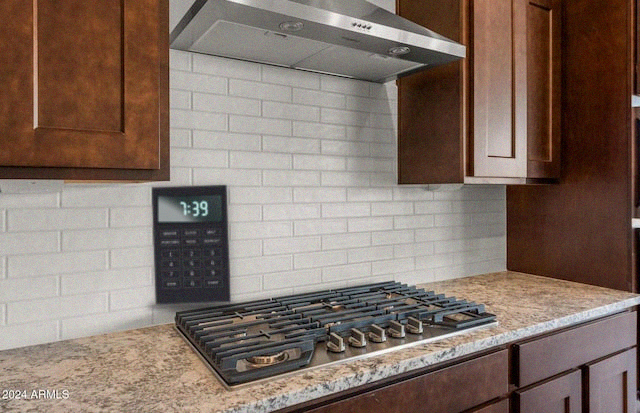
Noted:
**7:39**
